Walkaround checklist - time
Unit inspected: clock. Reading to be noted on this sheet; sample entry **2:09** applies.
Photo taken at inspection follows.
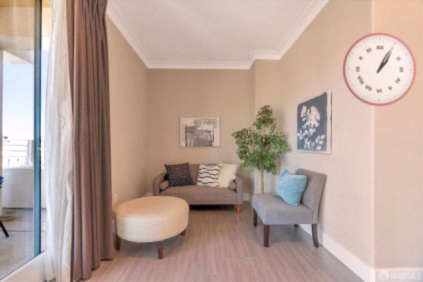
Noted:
**1:05**
